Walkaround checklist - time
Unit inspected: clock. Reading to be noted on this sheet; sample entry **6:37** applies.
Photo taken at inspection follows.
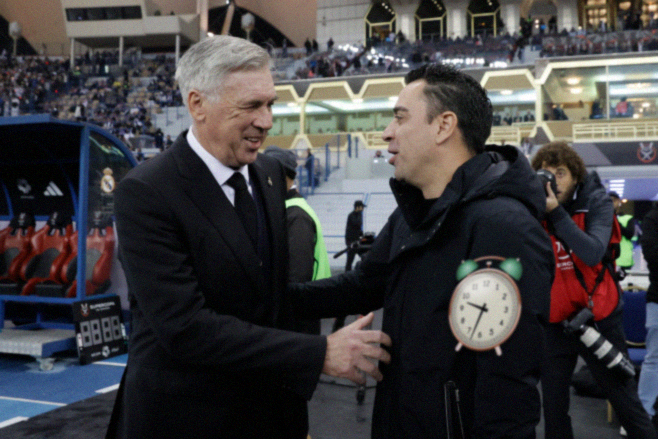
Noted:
**9:33**
